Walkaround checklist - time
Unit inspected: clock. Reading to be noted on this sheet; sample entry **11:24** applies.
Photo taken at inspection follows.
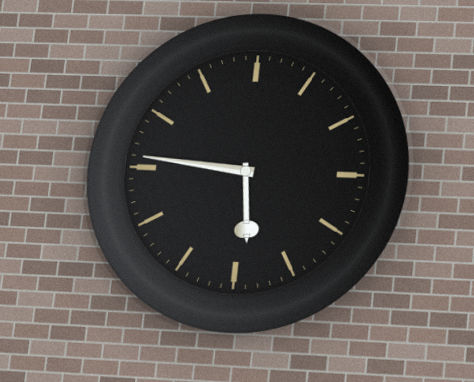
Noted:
**5:46**
